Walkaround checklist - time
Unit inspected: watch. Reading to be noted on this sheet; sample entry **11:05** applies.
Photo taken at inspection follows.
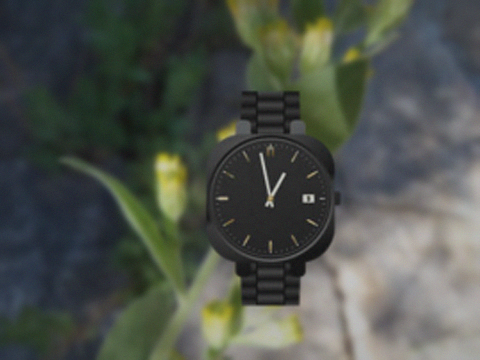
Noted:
**12:58**
